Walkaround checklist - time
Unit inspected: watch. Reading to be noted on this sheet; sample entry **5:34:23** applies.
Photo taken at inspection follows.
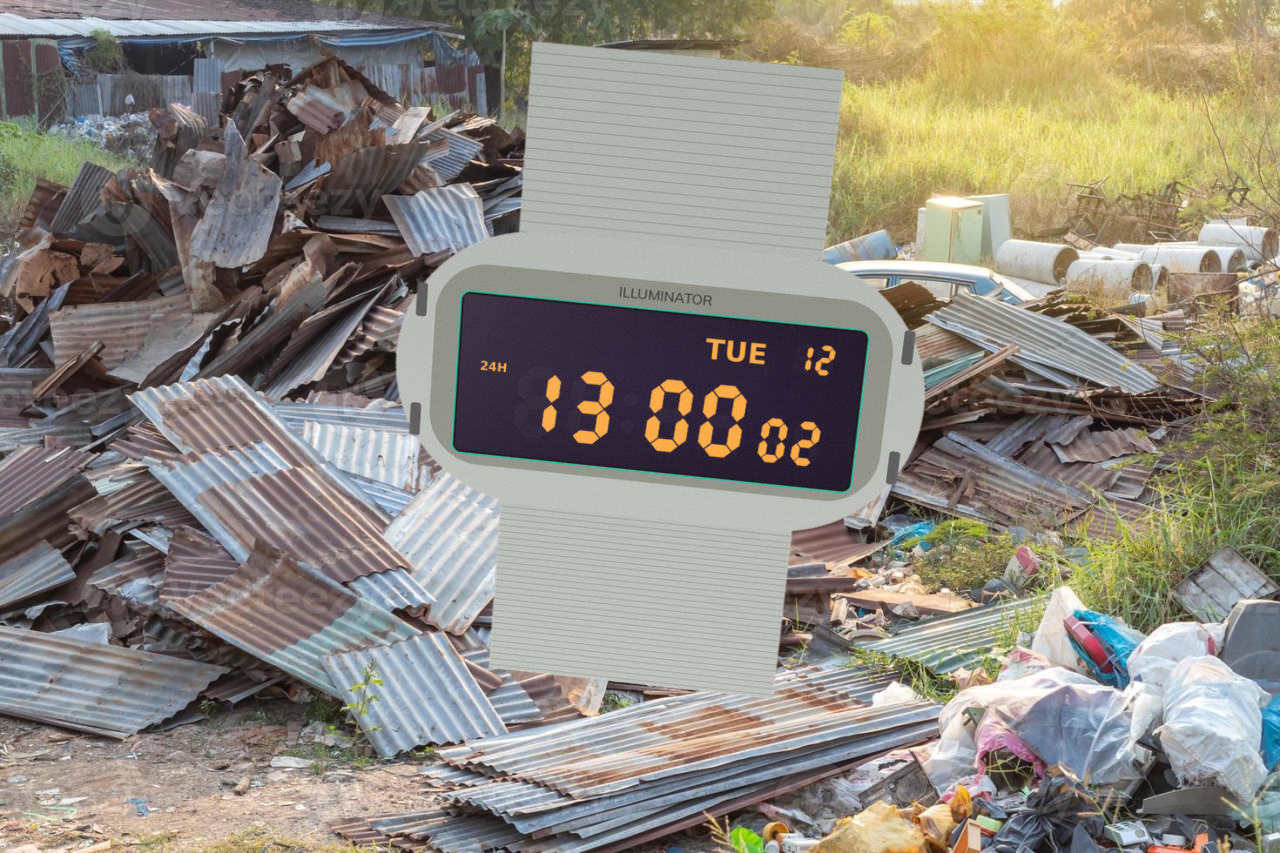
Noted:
**13:00:02**
